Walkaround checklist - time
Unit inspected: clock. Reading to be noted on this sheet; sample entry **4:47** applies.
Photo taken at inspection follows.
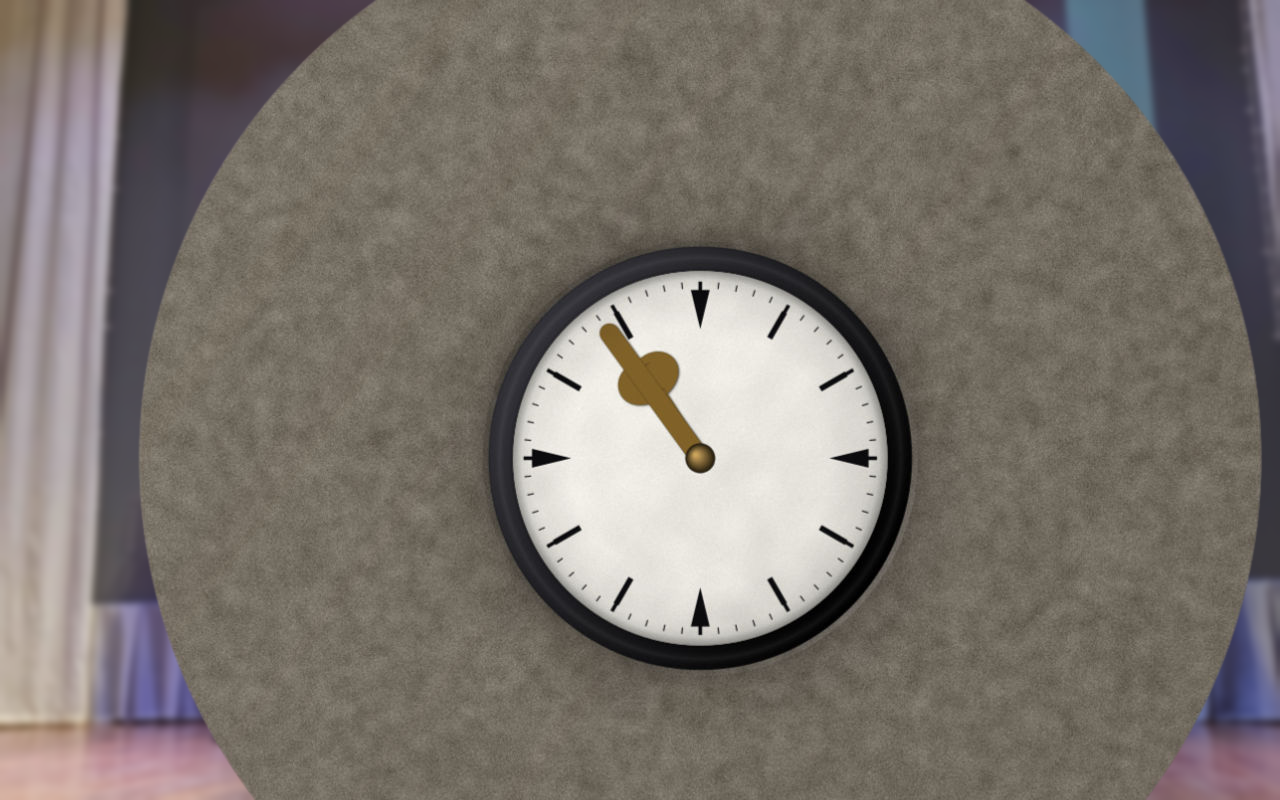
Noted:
**10:54**
